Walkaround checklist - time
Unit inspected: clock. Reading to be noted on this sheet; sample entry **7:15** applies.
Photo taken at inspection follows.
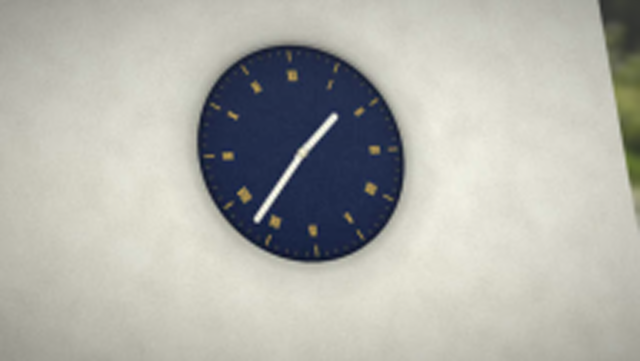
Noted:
**1:37**
